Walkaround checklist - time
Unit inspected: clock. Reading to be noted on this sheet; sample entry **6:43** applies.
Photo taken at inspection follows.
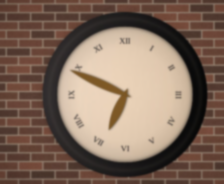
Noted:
**6:49**
